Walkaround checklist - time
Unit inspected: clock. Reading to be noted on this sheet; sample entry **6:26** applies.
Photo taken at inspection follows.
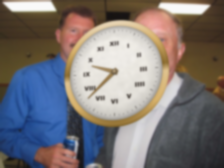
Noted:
**9:38**
